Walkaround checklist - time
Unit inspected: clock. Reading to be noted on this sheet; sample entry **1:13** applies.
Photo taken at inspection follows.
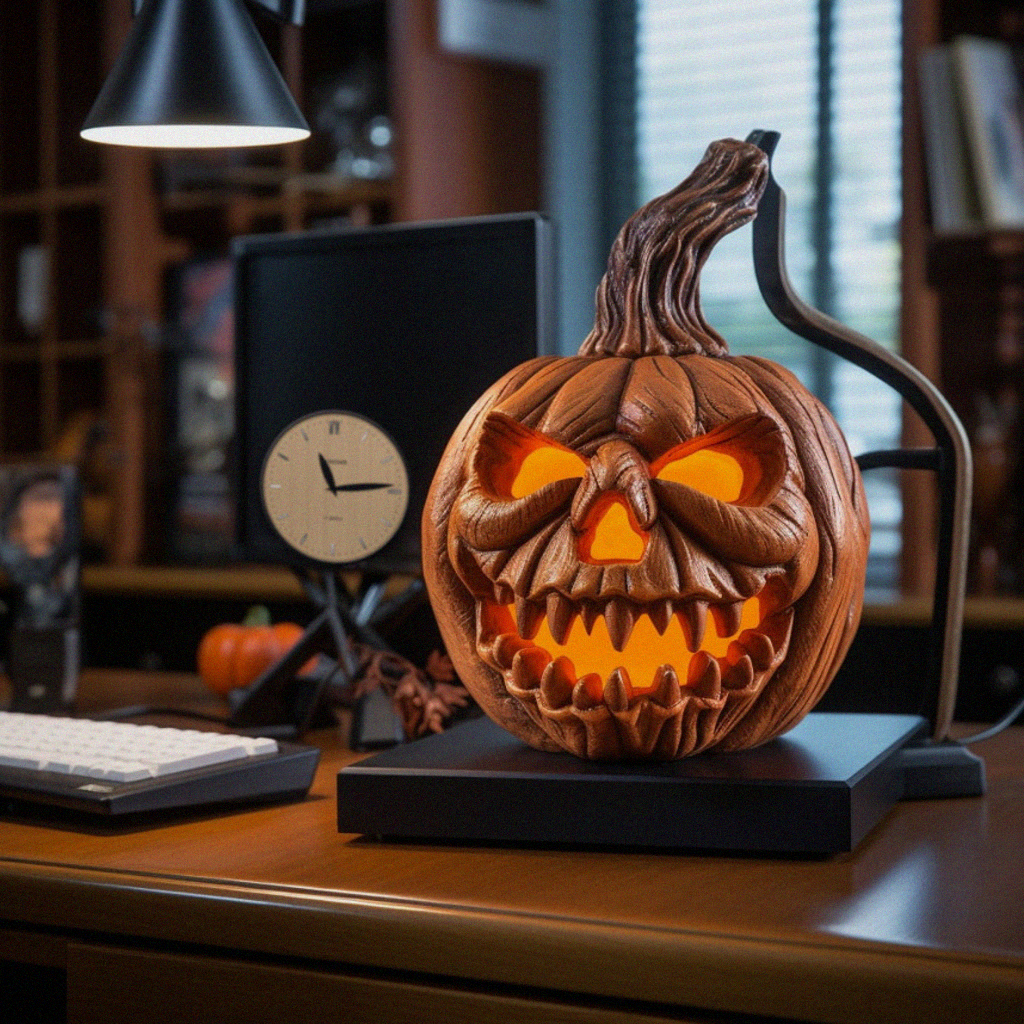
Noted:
**11:14**
